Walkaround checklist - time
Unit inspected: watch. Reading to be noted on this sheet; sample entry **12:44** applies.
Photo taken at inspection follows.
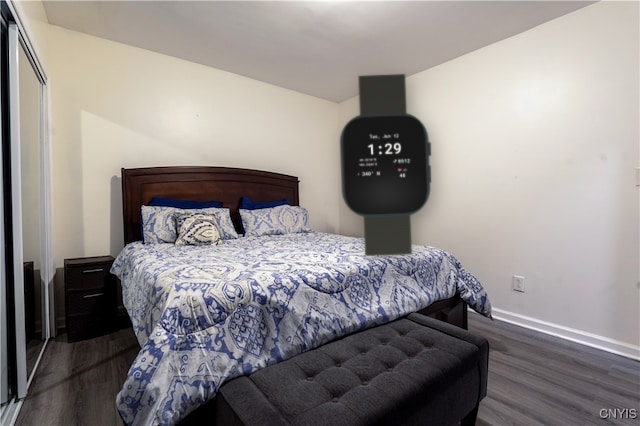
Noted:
**1:29**
